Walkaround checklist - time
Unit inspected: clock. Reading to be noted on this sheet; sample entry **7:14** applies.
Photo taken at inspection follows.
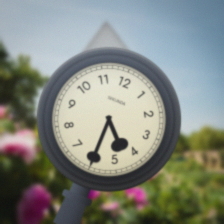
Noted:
**4:30**
